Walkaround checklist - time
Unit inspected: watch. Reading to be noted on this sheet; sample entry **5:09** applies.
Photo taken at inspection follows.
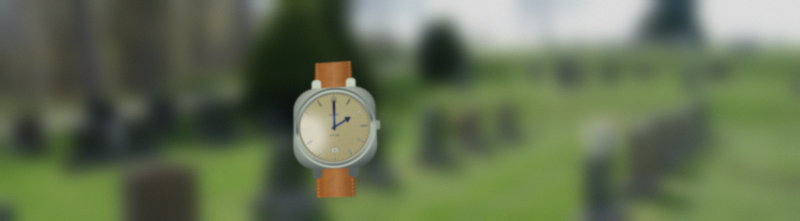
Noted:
**2:00**
